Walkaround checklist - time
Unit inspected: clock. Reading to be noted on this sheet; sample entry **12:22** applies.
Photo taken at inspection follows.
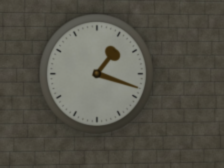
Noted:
**1:18**
